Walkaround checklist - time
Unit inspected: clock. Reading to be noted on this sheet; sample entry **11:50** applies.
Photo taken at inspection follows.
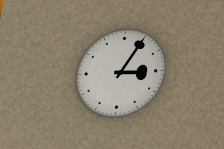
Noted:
**3:05**
